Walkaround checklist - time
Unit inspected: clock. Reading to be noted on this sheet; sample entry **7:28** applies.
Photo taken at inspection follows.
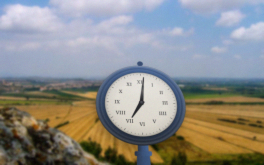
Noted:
**7:01**
